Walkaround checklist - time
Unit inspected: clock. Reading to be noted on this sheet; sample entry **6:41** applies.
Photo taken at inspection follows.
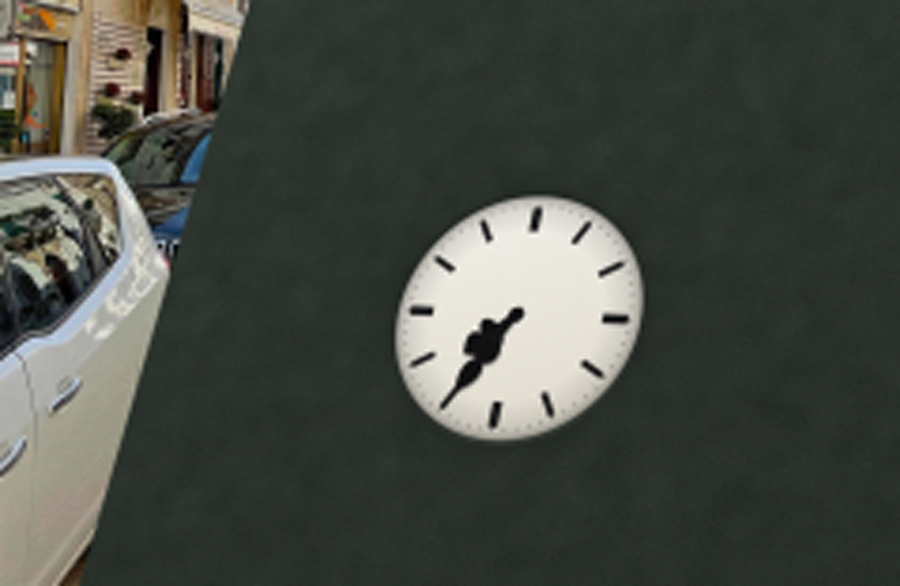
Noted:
**7:35**
